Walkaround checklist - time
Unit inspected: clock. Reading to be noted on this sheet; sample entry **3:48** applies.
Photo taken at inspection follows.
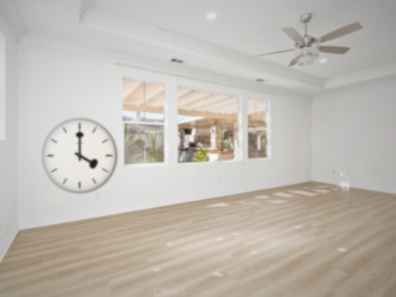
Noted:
**4:00**
